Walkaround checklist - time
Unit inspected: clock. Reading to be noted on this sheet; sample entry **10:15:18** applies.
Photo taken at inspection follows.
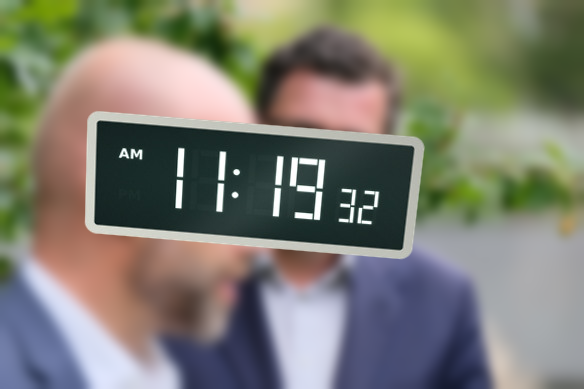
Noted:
**11:19:32**
